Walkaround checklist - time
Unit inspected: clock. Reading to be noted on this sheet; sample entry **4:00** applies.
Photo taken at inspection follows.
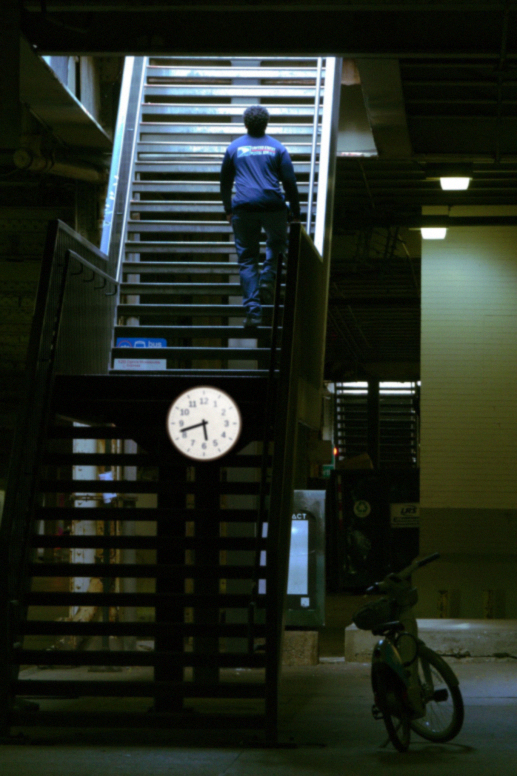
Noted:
**5:42**
